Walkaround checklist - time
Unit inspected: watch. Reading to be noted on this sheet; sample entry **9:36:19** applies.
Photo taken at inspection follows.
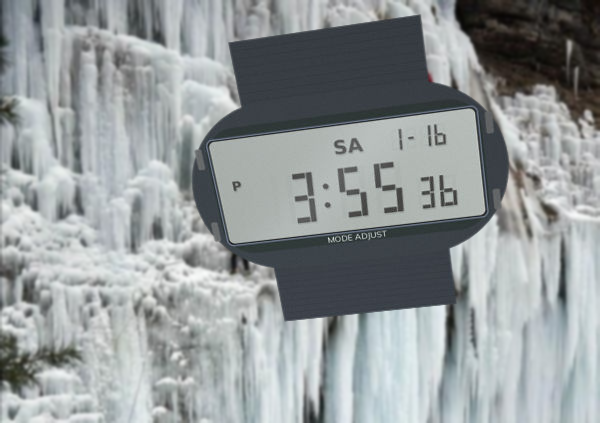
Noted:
**3:55:36**
